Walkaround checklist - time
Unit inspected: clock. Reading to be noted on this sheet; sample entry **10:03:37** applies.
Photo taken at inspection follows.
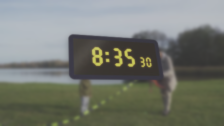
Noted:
**8:35:30**
